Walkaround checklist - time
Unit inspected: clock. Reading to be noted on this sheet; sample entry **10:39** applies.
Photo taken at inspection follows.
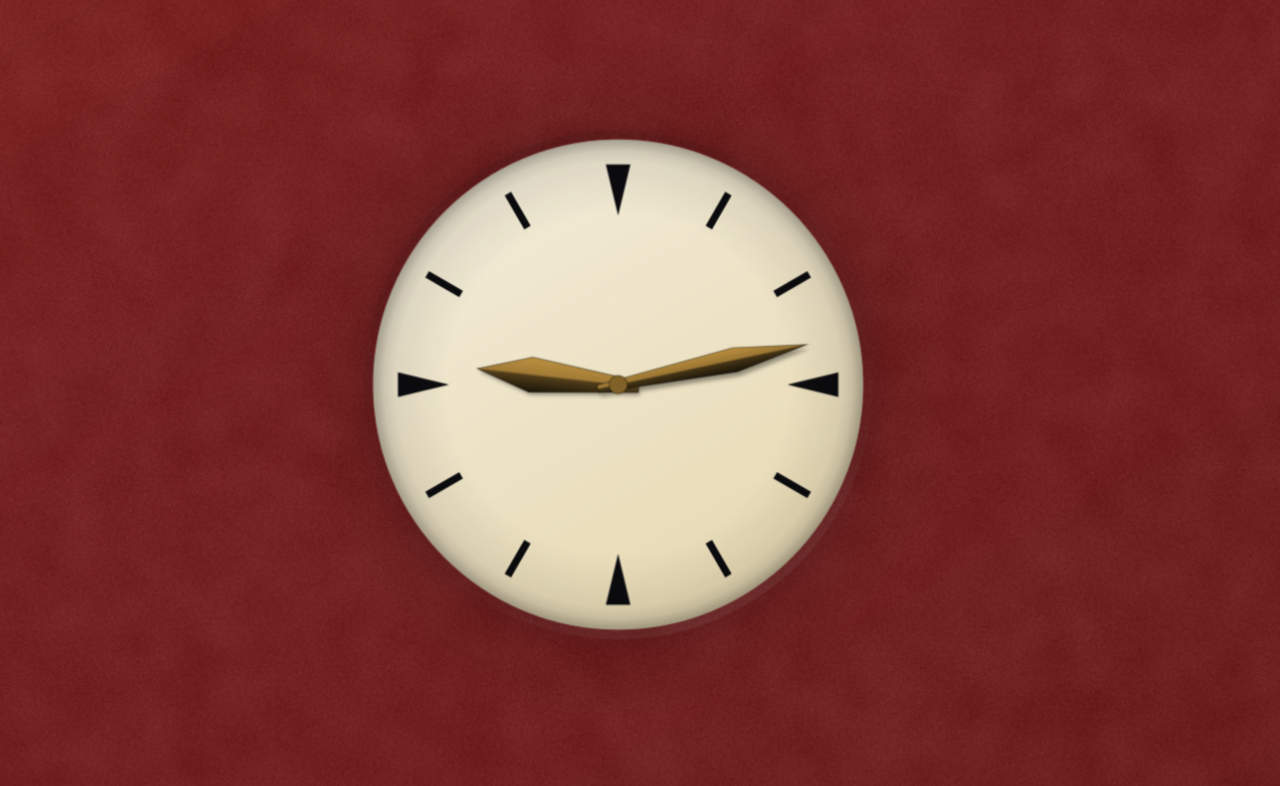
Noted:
**9:13**
